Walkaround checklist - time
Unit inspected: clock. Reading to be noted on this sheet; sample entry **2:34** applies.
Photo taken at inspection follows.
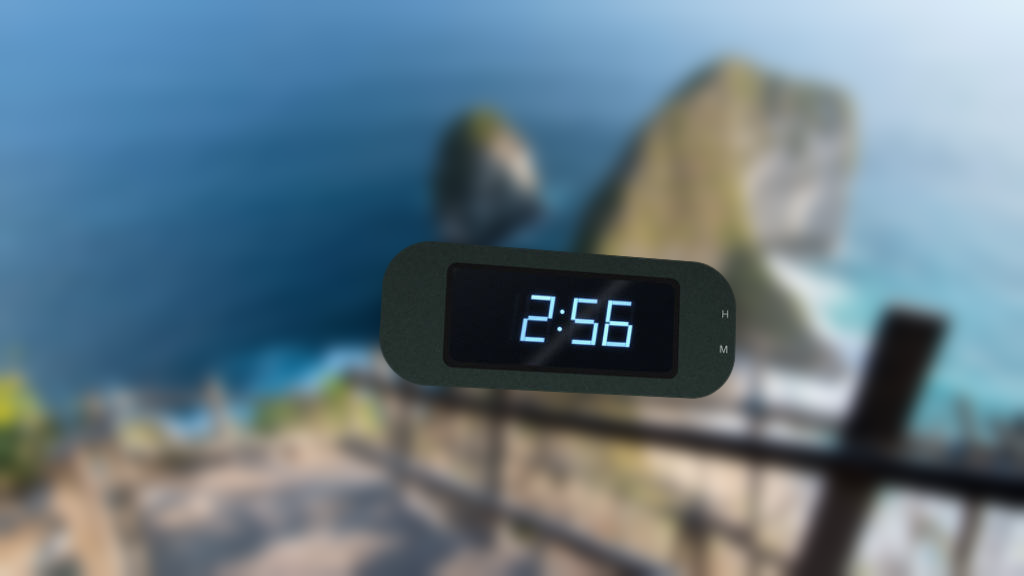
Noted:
**2:56**
